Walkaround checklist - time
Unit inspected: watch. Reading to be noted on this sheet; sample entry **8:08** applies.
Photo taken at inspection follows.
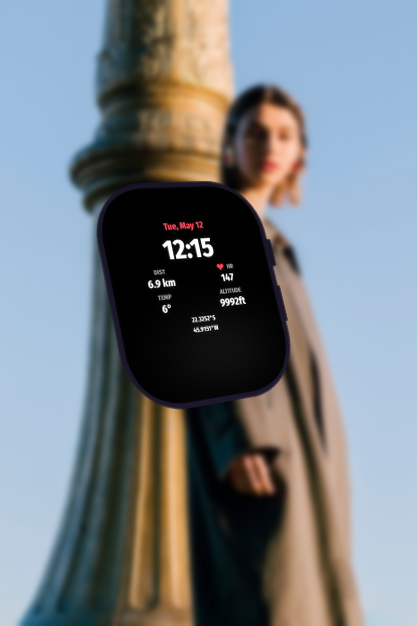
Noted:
**12:15**
